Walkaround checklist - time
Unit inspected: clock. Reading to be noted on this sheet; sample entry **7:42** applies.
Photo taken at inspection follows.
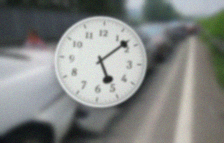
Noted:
**5:08**
